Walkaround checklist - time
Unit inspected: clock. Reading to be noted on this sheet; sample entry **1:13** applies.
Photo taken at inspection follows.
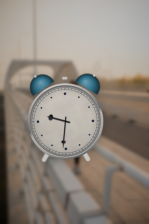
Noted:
**9:31**
